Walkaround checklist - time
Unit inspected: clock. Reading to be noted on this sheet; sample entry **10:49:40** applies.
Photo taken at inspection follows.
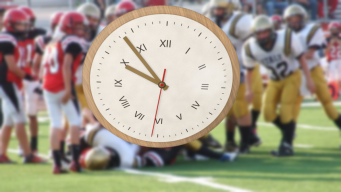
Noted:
**9:53:31**
